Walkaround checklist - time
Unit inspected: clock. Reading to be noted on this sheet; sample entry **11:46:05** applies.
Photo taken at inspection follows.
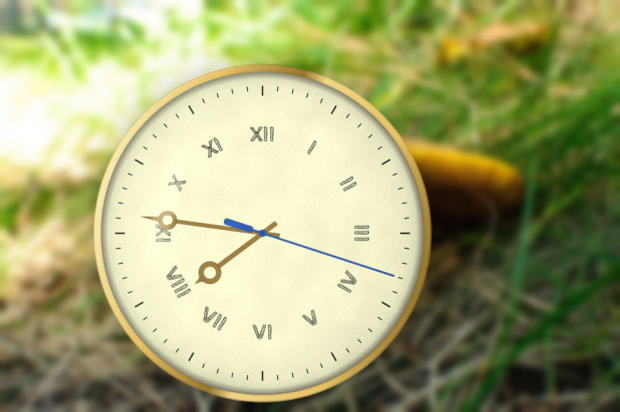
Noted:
**7:46:18**
